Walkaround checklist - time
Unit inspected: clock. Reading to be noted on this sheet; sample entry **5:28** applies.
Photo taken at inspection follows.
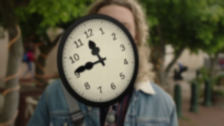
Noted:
**11:46**
